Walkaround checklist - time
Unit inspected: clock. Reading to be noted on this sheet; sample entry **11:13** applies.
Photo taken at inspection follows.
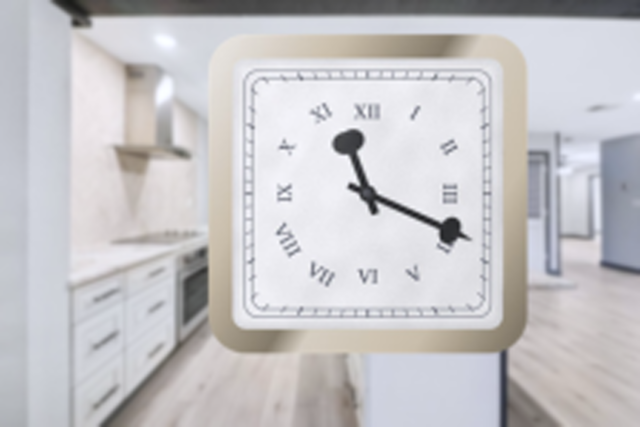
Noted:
**11:19**
